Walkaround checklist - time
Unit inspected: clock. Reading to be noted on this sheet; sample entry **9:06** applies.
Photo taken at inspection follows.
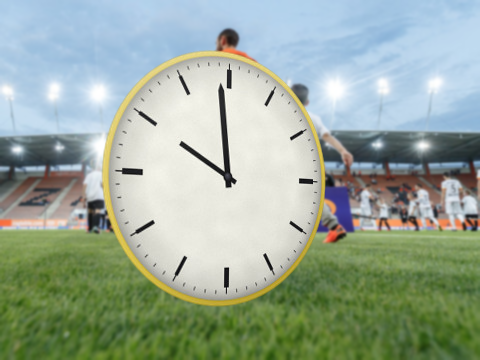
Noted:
**9:59**
